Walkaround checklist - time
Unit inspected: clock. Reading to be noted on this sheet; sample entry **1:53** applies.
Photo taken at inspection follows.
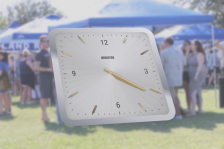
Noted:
**4:21**
